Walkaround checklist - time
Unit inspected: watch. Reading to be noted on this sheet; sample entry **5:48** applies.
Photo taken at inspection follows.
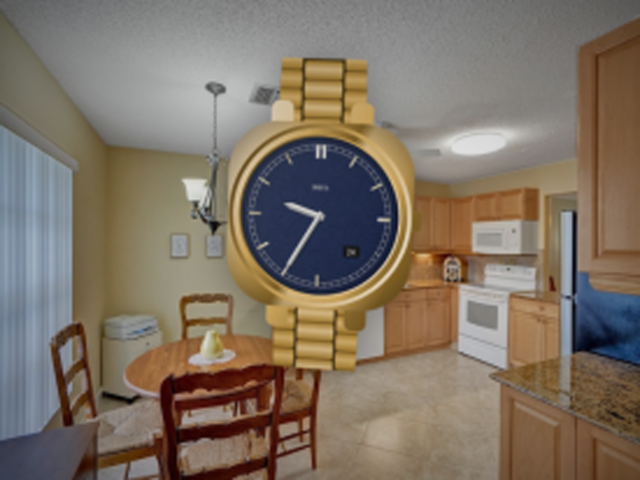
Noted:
**9:35**
